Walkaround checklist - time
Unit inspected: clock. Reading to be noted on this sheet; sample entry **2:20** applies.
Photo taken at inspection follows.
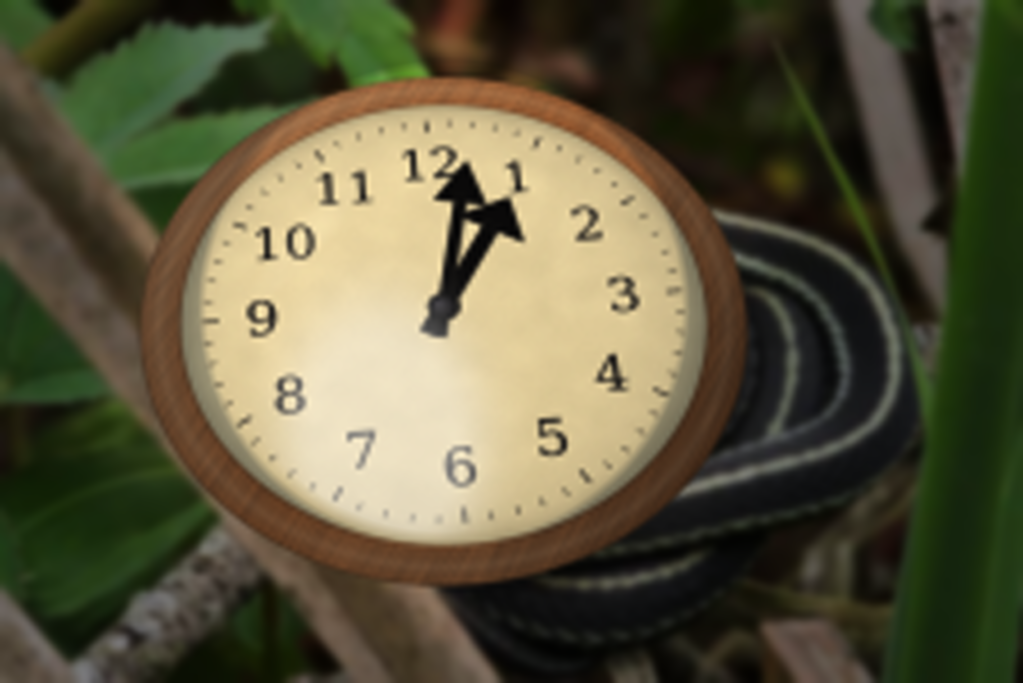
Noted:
**1:02**
